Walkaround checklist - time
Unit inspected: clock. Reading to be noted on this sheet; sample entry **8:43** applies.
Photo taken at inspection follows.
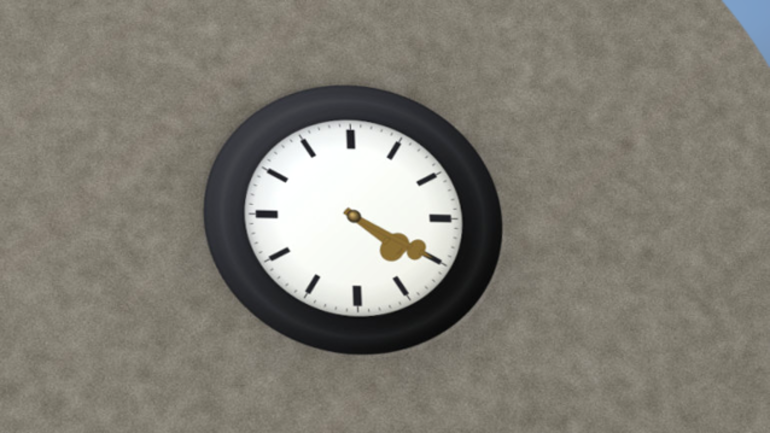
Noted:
**4:20**
